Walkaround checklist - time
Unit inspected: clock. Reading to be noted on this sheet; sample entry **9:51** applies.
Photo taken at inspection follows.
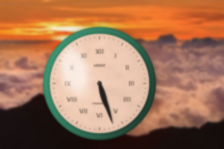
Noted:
**5:27**
